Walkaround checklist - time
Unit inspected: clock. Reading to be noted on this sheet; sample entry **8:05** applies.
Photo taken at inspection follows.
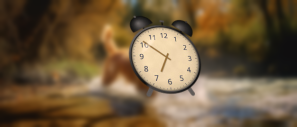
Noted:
**6:51**
